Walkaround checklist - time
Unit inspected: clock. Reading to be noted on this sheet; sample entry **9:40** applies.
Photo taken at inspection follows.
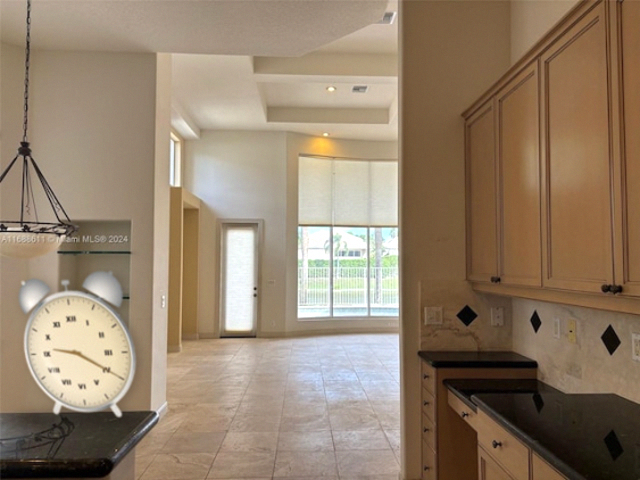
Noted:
**9:20**
